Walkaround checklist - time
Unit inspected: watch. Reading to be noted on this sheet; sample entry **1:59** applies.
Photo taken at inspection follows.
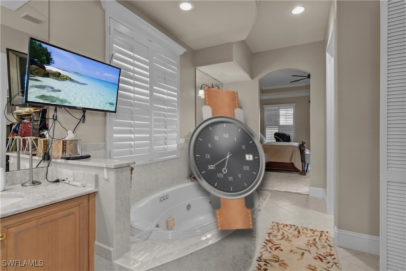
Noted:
**6:40**
